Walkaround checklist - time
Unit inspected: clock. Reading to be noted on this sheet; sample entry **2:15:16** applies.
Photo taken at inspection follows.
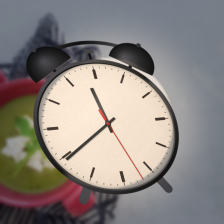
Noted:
**11:39:27**
